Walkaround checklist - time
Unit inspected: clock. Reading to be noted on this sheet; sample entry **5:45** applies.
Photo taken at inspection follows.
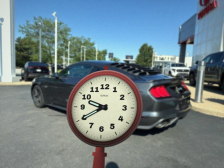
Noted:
**9:40**
